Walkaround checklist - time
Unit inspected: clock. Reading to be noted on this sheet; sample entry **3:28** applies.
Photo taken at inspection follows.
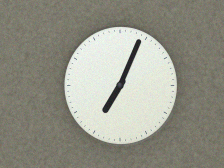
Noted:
**7:04**
